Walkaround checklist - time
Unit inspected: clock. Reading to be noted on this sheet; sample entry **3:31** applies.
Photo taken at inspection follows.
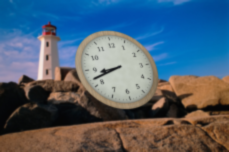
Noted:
**8:42**
